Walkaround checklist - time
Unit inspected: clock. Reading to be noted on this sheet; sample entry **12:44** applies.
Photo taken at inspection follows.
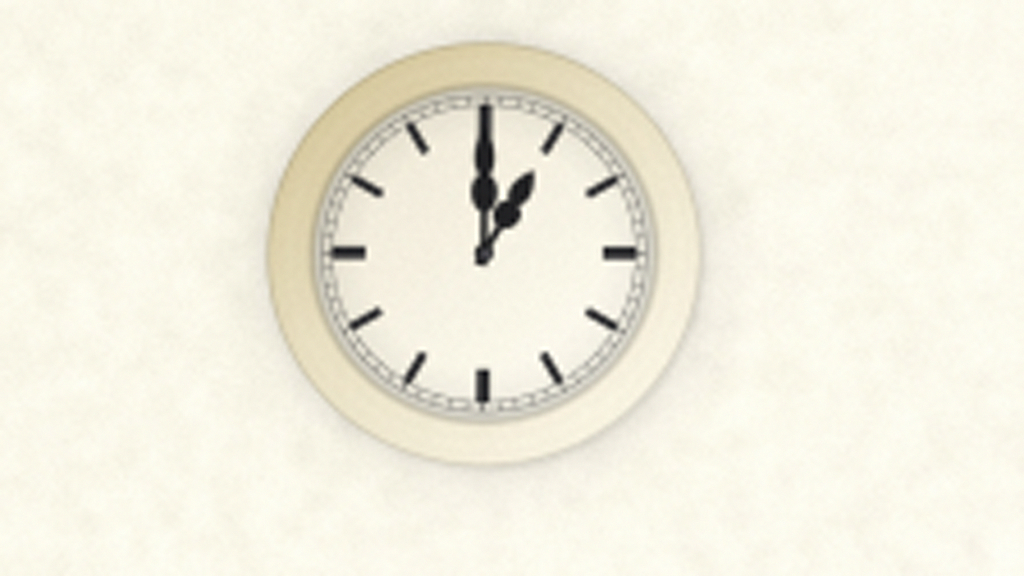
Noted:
**1:00**
